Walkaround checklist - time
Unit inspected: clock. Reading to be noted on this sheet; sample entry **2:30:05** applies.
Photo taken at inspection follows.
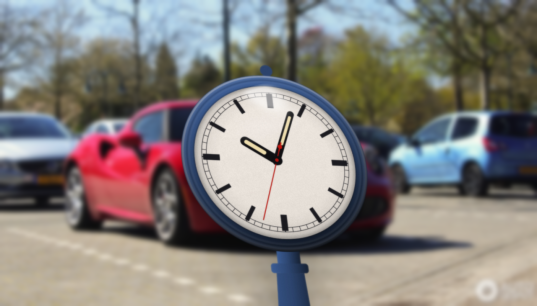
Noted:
**10:03:33**
